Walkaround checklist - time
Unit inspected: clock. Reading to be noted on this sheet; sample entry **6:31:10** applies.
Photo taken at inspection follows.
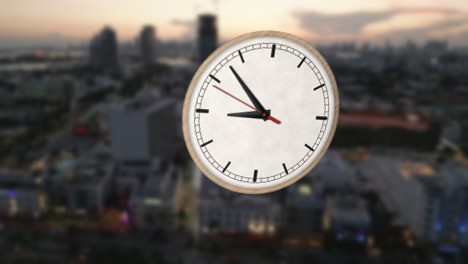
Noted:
**8:52:49**
